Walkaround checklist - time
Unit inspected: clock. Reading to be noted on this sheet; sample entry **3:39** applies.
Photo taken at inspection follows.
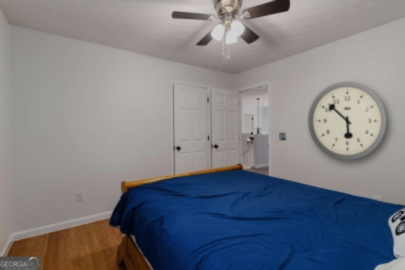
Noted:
**5:52**
